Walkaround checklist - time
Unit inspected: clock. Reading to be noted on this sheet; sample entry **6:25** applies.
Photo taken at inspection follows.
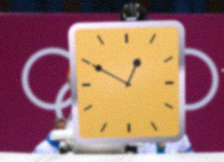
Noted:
**12:50**
